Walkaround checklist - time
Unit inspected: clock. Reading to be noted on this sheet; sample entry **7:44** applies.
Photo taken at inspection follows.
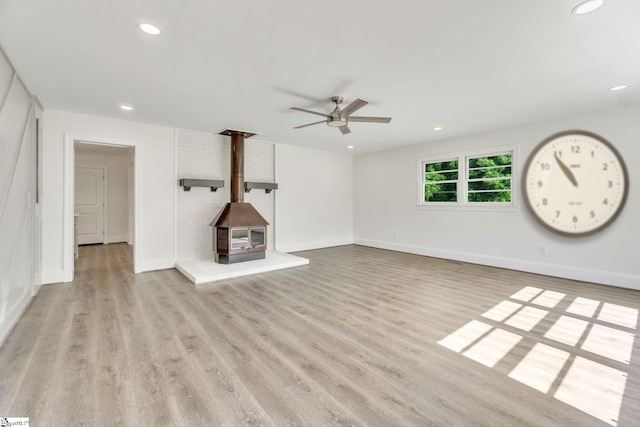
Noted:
**10:54**
